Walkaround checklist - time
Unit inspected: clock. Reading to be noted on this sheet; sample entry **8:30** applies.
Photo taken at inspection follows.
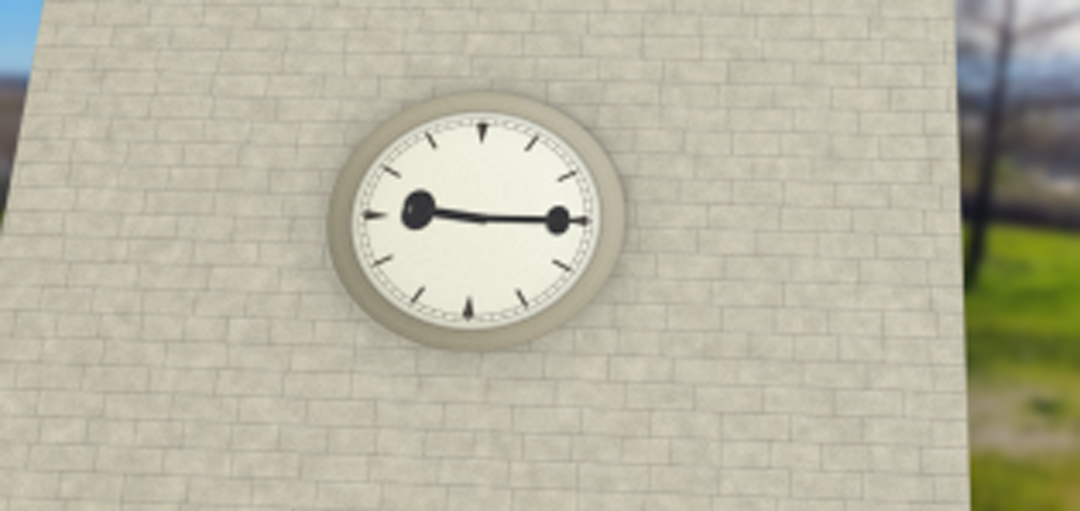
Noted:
**9:15**
